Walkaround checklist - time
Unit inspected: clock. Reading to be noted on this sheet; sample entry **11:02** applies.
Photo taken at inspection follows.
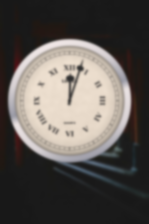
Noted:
**12:03**
